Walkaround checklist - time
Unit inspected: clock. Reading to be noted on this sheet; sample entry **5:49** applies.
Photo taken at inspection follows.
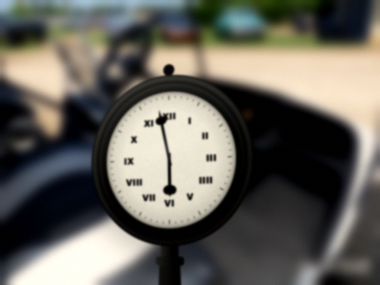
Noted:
**5:58**
